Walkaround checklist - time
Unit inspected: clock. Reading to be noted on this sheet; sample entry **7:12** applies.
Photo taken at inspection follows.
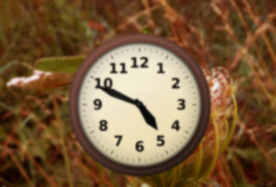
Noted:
**4:49**
